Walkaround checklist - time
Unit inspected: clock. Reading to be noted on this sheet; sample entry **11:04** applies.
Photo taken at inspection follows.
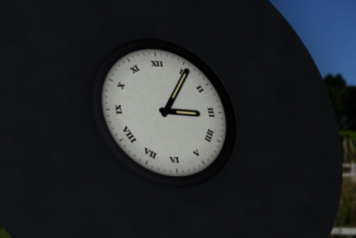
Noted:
**3:06**
